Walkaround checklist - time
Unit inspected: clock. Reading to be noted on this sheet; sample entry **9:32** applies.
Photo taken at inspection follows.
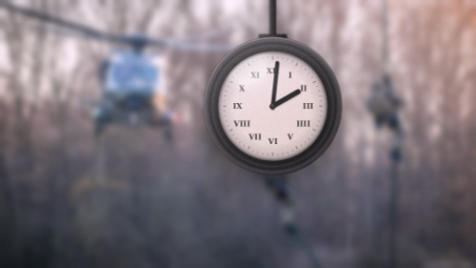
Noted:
**2:01**
